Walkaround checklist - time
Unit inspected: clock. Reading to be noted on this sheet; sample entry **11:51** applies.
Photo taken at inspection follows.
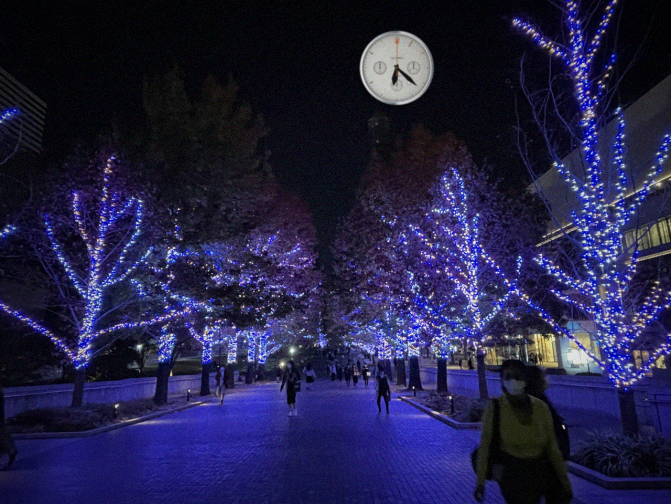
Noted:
**6:22**
